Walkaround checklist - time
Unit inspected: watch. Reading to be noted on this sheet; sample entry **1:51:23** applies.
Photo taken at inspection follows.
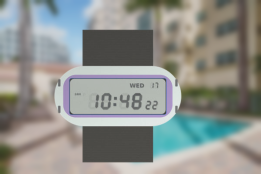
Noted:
**10:48:22**
